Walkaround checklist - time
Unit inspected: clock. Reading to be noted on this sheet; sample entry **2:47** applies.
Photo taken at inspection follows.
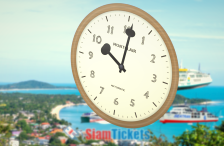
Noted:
**10:01**
